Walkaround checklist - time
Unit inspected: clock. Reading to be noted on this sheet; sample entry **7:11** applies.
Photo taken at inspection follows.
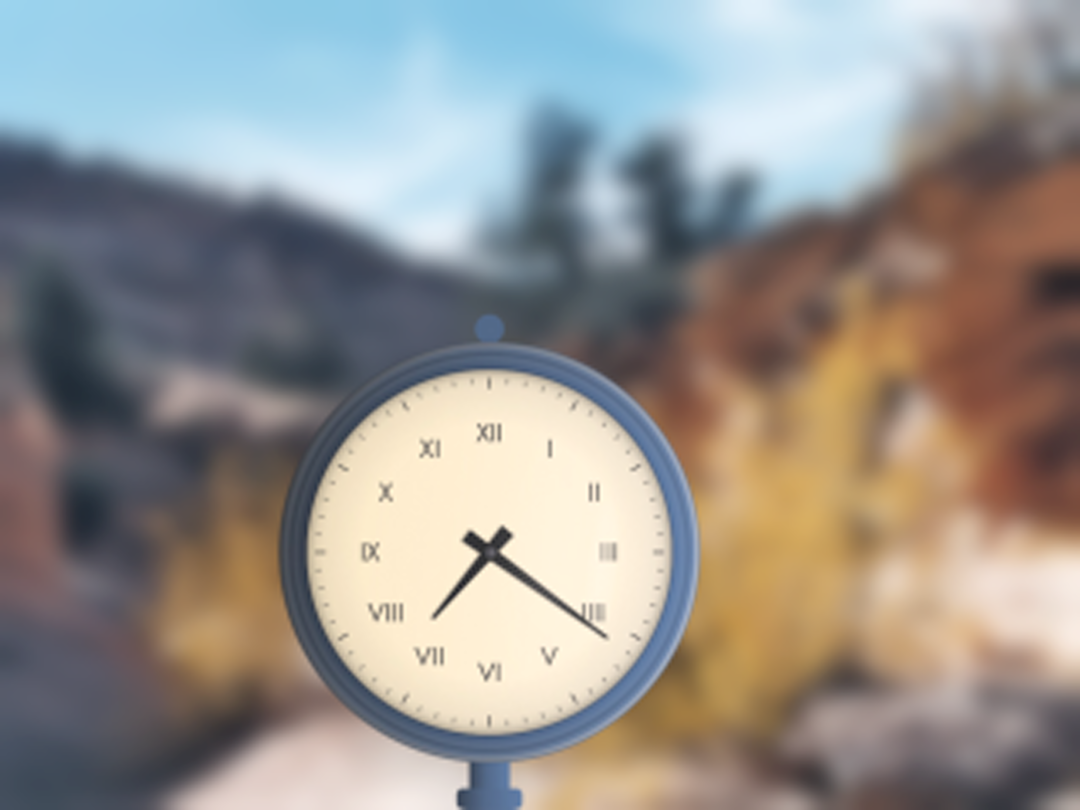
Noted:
**7:21**
